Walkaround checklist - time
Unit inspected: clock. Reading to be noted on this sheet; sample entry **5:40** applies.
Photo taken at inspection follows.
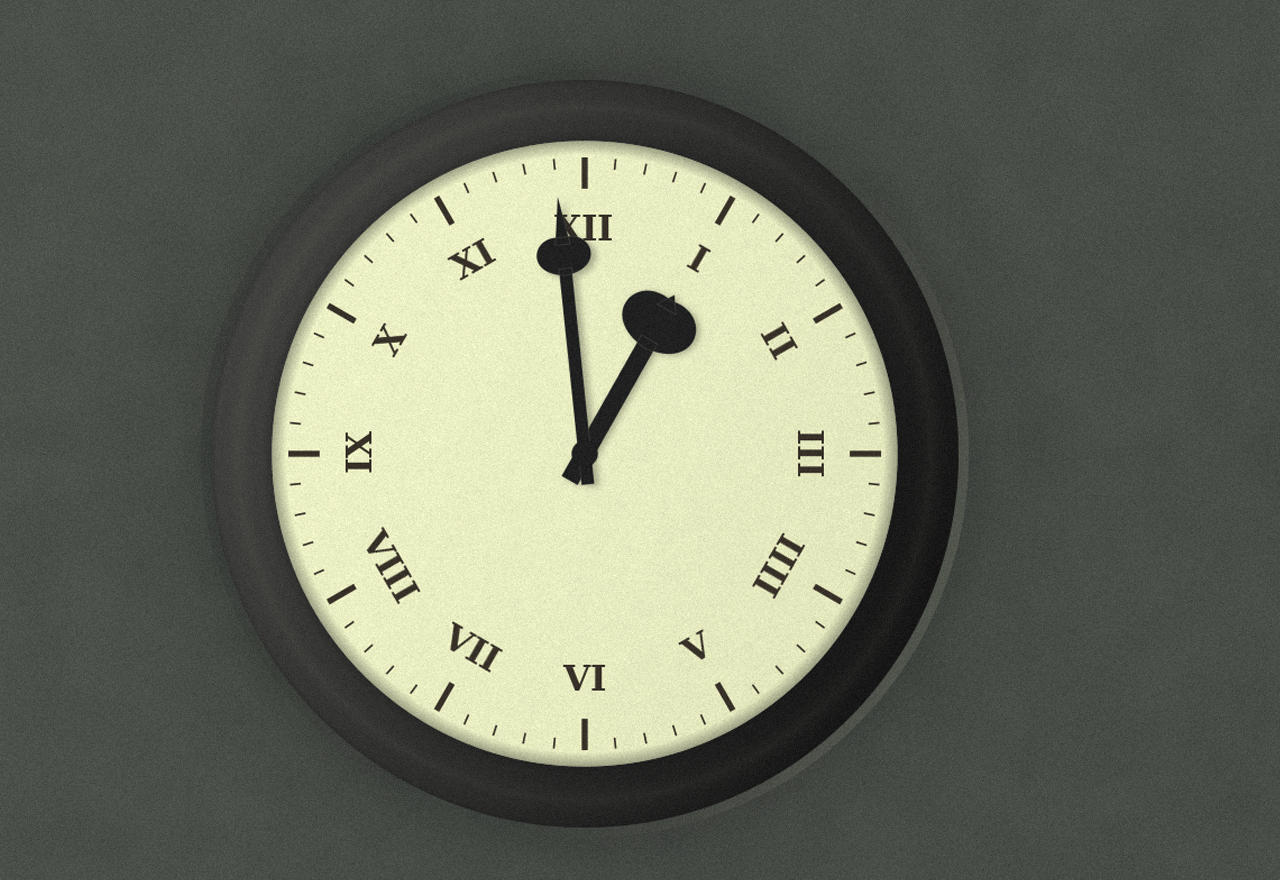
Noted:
**12:59**
